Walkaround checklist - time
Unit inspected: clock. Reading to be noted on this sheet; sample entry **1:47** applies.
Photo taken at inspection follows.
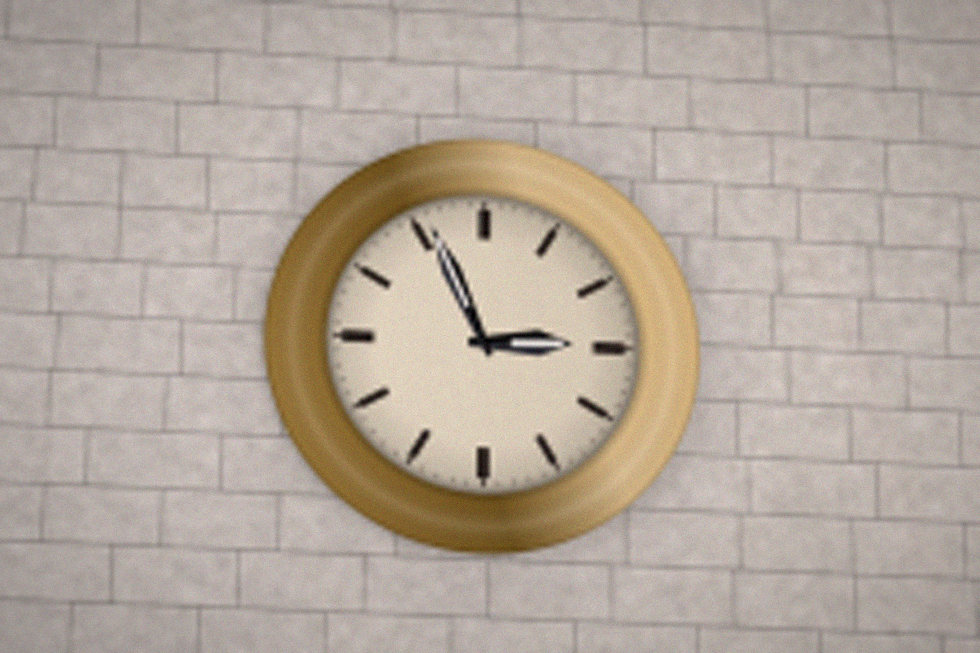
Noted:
**2:56**
